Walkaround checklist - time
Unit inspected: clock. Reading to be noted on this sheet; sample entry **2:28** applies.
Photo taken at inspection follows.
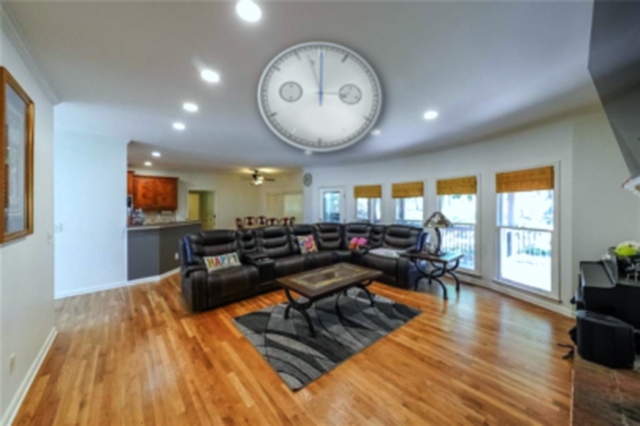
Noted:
**2:57**
